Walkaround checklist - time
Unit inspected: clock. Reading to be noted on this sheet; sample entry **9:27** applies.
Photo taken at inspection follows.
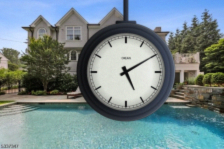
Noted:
**5:10**
